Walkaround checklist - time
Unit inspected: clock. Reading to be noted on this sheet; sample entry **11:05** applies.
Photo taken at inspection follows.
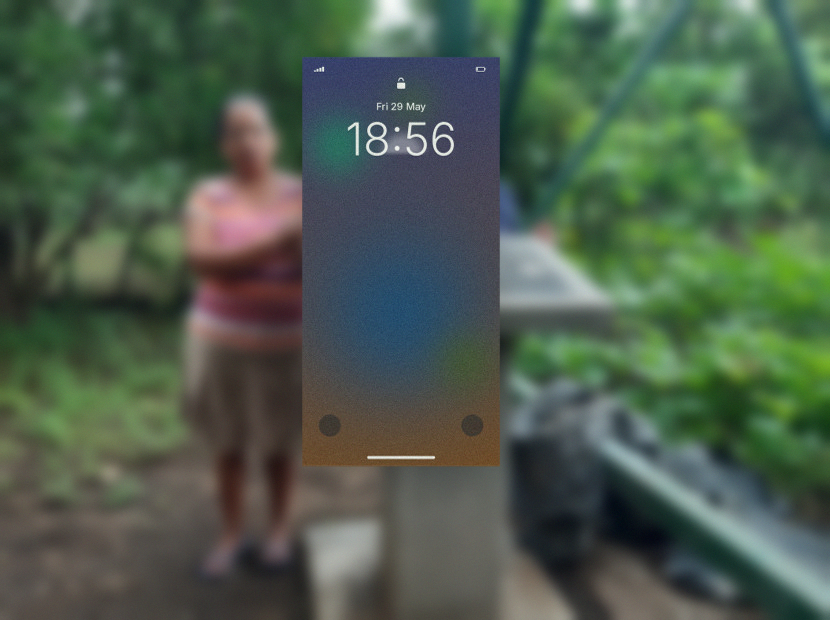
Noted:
**18:56**
